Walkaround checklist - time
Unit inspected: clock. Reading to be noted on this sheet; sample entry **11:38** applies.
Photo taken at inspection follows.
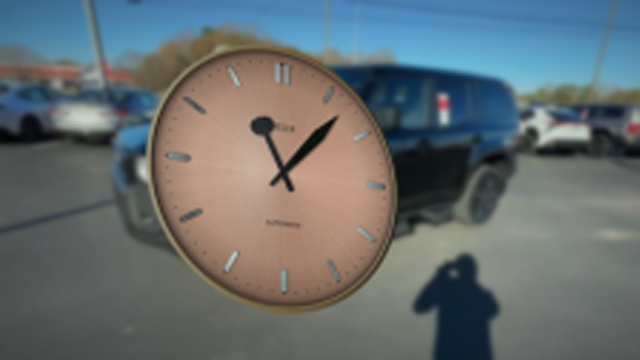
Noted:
**11:07**
